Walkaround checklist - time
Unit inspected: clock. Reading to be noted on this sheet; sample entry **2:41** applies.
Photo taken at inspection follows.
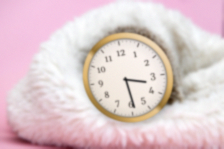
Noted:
**3:29**
